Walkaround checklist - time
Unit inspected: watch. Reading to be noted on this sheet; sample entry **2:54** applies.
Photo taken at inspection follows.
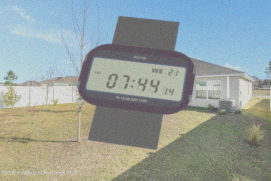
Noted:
**7:44**
